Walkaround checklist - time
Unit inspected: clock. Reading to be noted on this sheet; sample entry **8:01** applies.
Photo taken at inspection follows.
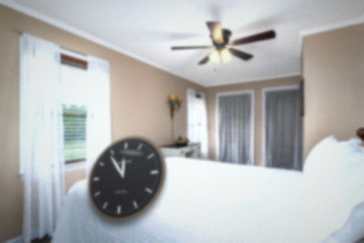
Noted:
**11:54**
